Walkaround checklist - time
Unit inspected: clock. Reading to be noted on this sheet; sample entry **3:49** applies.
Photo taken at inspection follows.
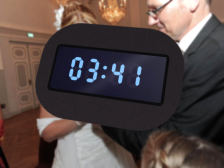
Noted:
**3:41**
